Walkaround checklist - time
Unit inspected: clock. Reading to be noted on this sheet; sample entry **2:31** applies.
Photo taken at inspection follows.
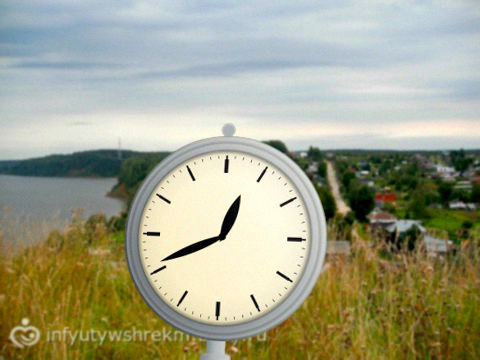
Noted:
**12:41**
